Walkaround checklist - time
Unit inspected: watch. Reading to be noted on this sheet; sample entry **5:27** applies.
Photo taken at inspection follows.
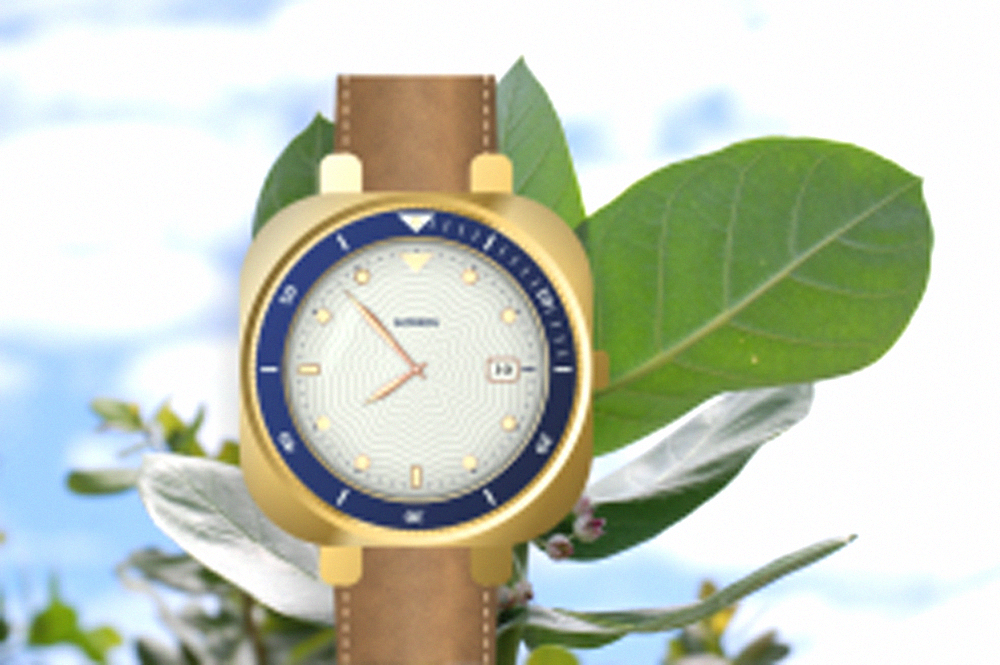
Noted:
**7:53**
